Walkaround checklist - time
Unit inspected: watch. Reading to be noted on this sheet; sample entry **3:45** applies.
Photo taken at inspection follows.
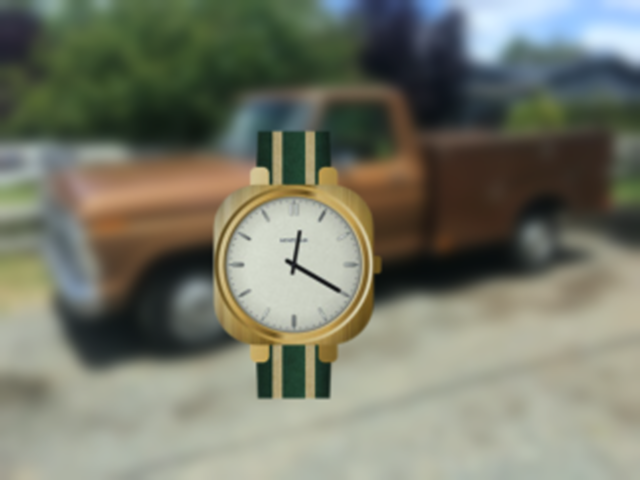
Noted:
**12:20**
